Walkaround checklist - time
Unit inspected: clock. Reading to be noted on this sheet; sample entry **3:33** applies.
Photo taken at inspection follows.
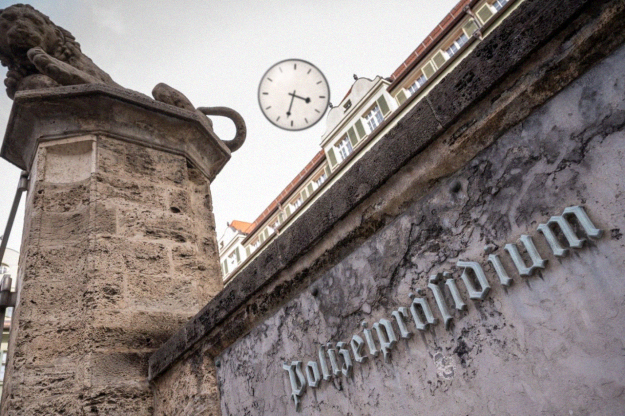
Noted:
**3:32**
